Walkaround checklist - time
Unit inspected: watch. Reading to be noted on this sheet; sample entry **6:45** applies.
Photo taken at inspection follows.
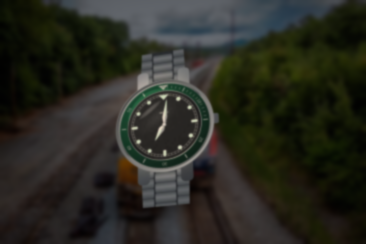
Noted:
**7:01**
